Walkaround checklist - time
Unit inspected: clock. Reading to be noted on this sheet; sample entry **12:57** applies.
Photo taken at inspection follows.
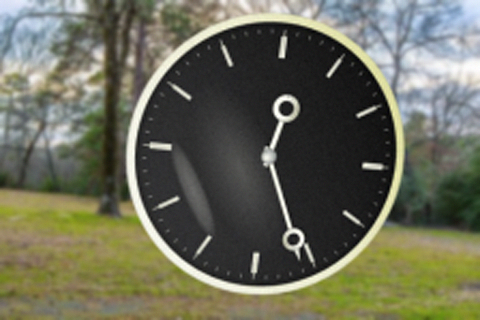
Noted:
**12:26**
